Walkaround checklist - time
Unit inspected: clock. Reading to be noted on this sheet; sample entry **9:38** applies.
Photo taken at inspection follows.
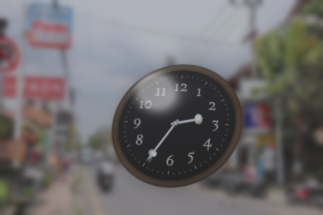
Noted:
**2:35**
